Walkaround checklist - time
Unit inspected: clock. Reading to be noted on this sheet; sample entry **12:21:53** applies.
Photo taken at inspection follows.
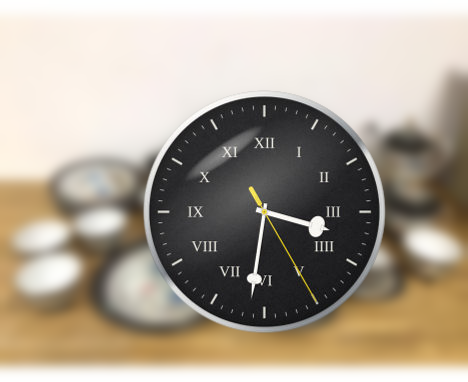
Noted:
**3:31:25**
